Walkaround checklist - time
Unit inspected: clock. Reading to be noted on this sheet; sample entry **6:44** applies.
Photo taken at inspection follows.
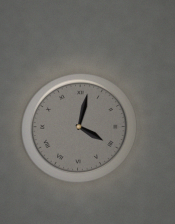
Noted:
**4:02**
